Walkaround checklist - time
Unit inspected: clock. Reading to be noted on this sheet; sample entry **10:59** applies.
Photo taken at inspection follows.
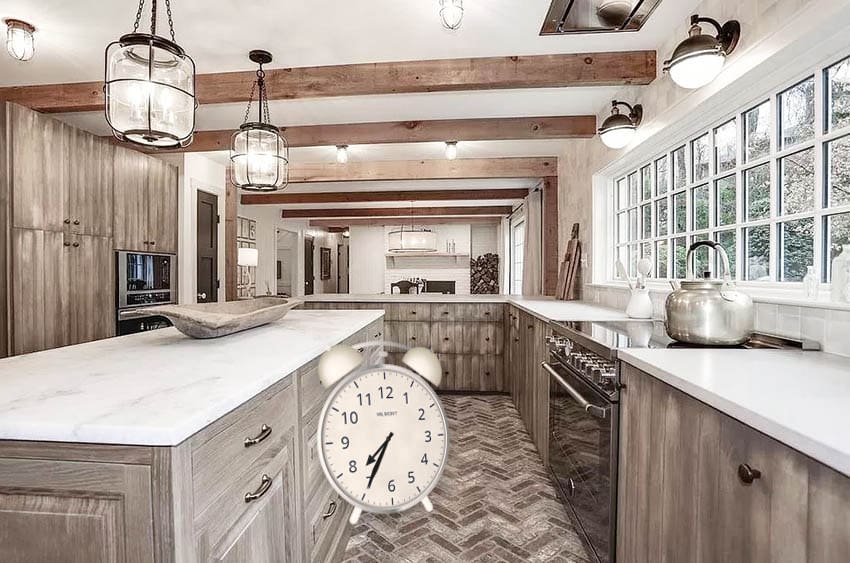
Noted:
**7:35**
